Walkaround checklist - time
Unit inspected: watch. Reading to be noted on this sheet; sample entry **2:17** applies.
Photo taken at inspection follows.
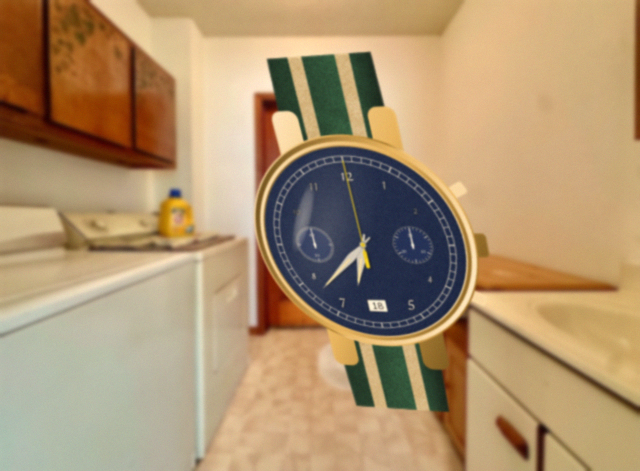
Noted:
**6:38**
